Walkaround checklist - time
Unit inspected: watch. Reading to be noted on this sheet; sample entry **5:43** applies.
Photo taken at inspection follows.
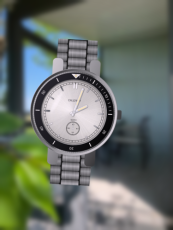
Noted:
**2:03**
